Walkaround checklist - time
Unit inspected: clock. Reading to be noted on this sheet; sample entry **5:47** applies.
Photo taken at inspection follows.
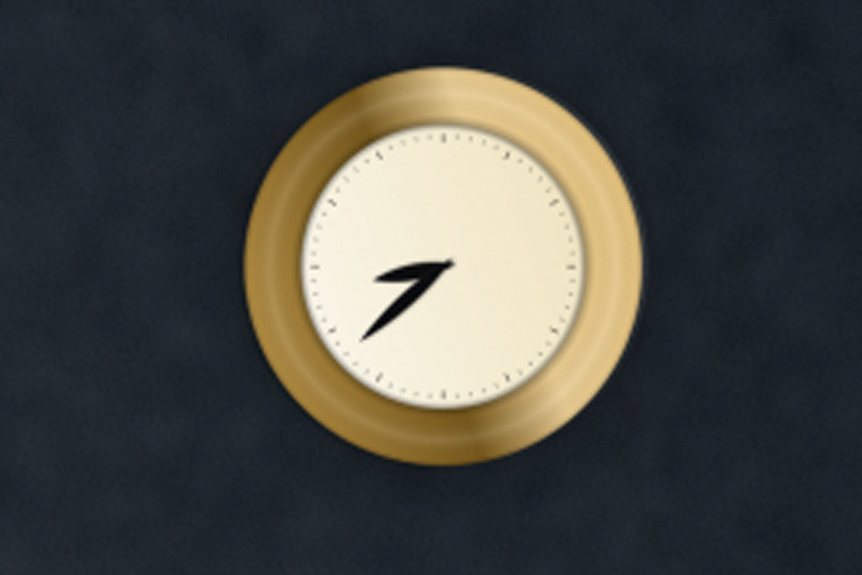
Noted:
**8:38**
